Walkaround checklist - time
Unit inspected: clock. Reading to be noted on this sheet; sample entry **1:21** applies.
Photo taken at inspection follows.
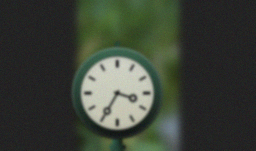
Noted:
**3:35**
